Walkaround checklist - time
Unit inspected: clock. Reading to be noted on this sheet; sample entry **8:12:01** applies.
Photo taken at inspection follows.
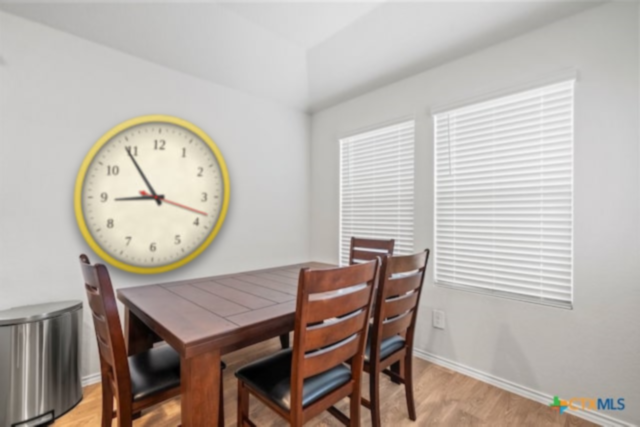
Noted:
**8:54:18**
